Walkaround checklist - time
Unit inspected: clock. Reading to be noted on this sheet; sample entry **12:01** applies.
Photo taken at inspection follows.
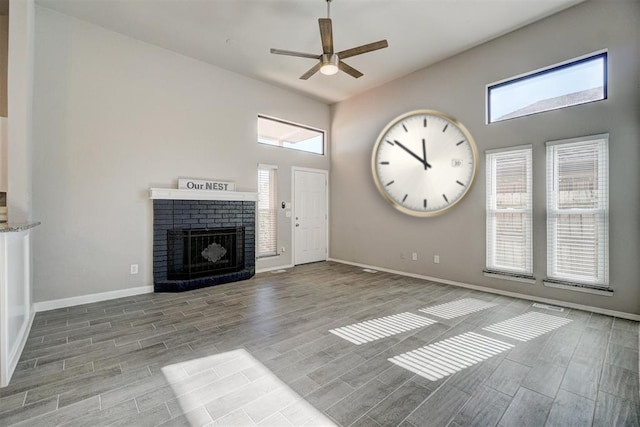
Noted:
**11:51**
